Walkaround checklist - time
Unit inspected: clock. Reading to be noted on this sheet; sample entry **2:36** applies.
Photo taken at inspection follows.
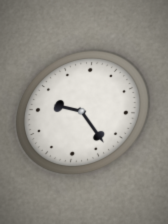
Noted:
**9:23**
